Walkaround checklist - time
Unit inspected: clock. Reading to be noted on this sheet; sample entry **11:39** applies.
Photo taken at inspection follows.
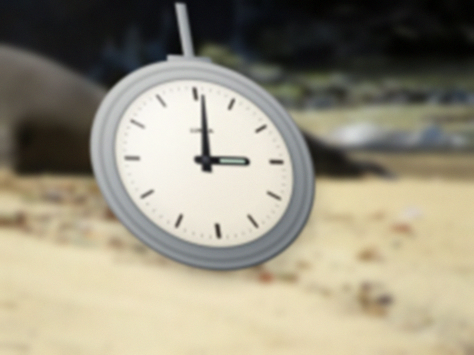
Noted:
**3:01**
